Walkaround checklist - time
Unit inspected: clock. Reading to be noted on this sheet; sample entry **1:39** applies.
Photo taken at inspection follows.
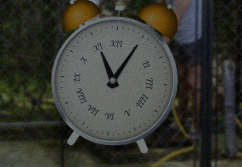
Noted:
**11:05**
